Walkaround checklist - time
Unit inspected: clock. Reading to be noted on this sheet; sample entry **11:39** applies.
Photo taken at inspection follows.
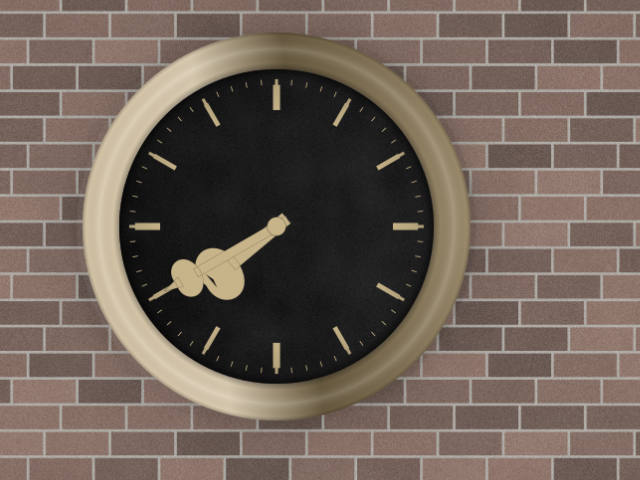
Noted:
**7:40**
